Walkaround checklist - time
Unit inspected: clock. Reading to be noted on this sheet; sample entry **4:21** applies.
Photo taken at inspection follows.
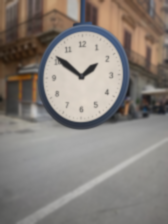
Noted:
**1:51**
